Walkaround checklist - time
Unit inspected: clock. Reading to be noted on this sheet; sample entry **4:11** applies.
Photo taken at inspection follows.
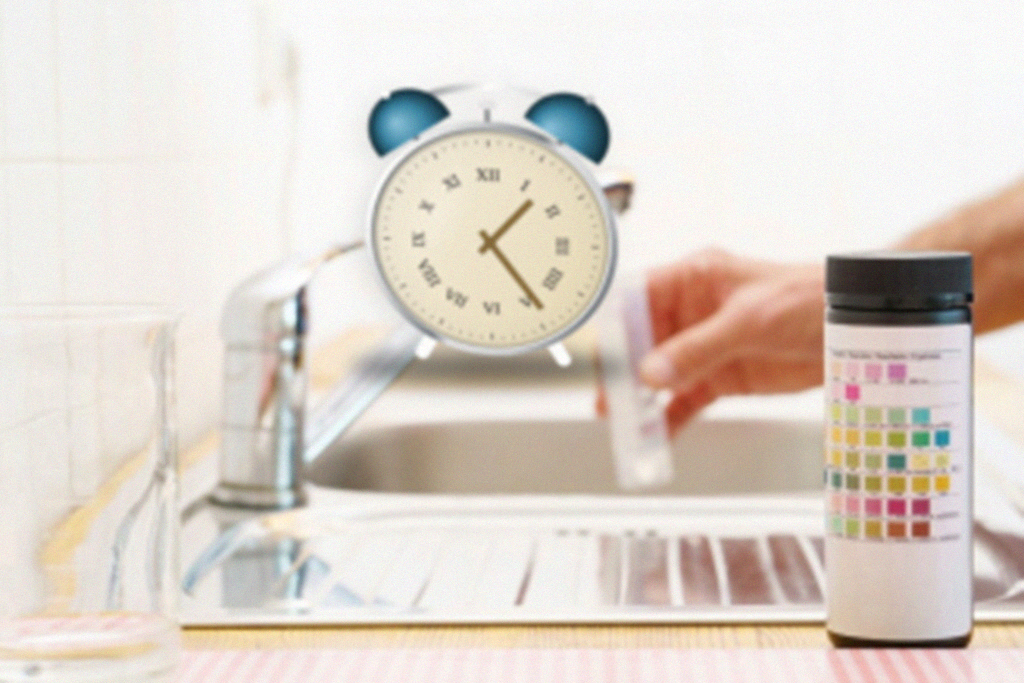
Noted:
**1:24**
